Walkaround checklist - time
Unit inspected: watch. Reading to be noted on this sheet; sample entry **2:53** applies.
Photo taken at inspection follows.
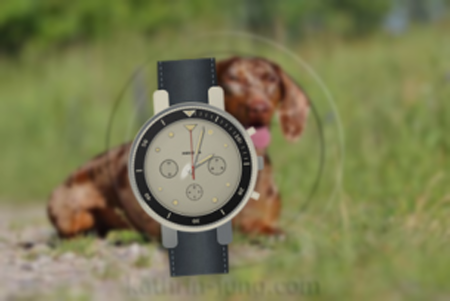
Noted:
**2:03**
